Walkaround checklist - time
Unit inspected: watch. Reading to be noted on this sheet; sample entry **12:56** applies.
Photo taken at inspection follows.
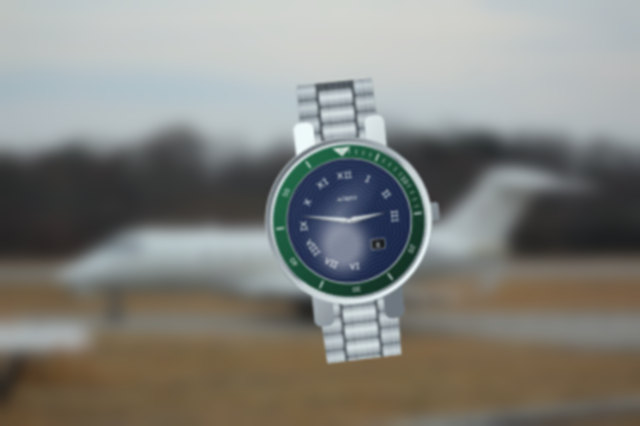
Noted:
**2:47**
